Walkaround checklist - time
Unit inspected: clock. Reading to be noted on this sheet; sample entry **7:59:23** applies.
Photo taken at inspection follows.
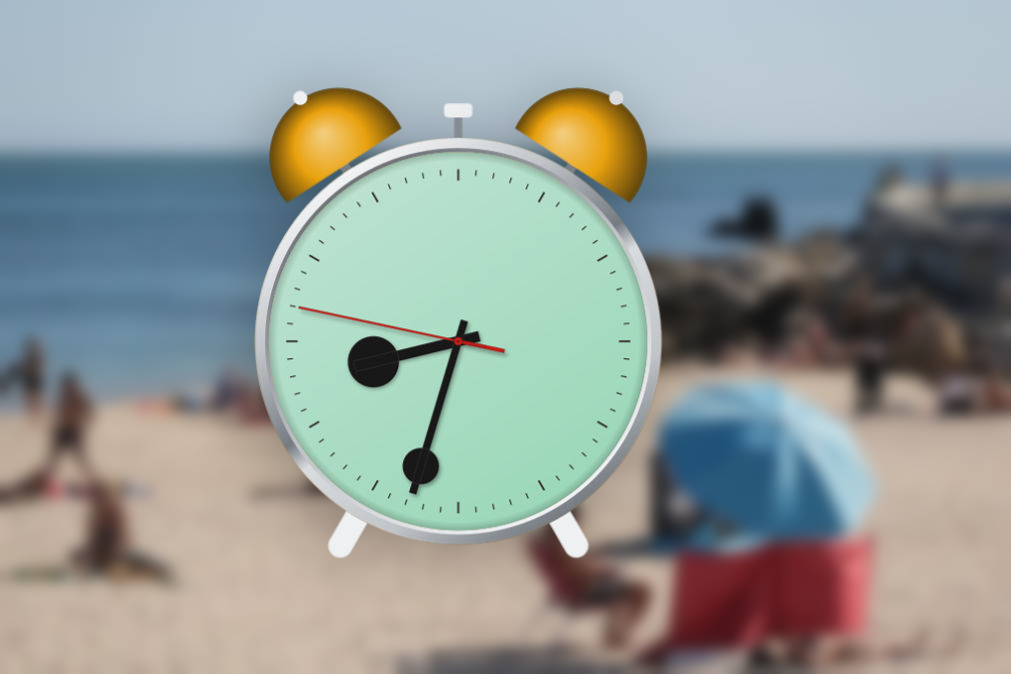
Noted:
**8:32:47**
